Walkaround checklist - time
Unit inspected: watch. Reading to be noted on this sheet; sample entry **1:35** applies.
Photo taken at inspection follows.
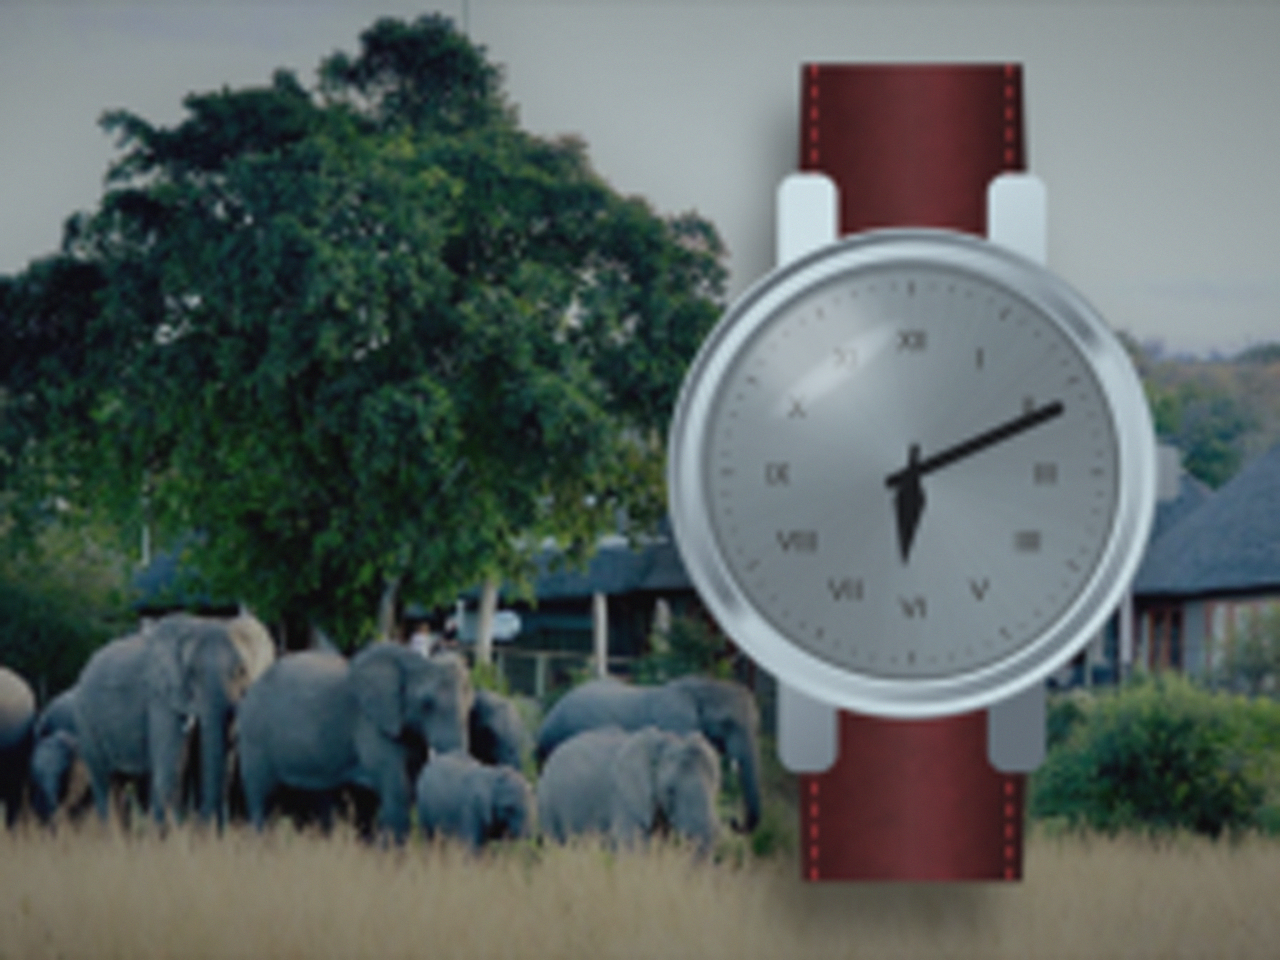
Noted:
**6:11**
